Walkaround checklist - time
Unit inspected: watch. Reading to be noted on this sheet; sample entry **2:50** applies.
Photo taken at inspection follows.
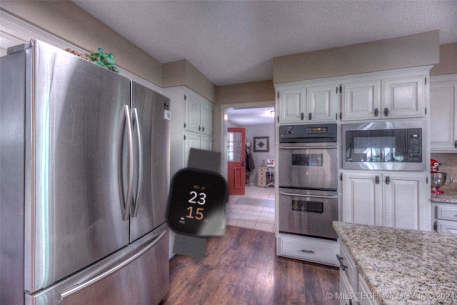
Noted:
**23:15**
